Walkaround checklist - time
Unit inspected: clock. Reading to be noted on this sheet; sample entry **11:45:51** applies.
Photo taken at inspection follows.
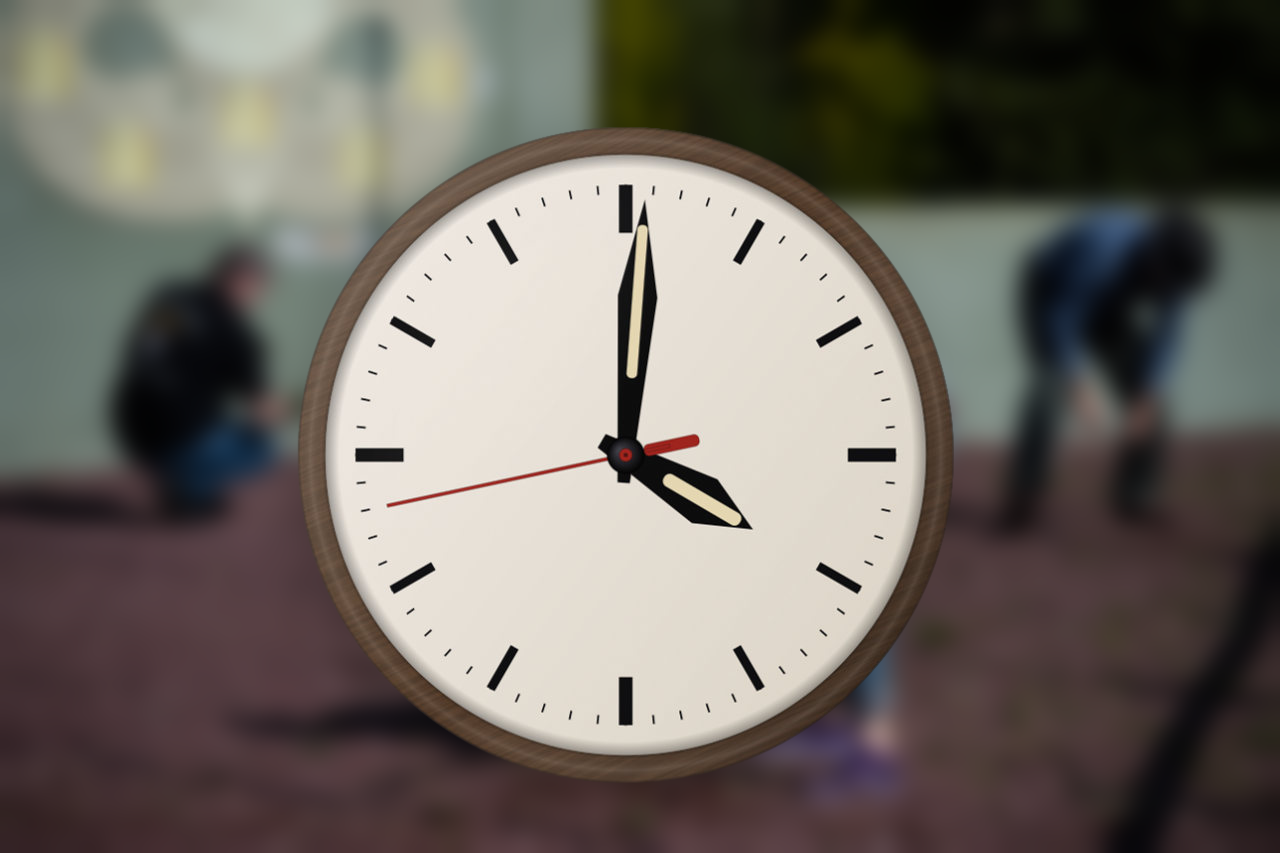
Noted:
**4:00:43**
